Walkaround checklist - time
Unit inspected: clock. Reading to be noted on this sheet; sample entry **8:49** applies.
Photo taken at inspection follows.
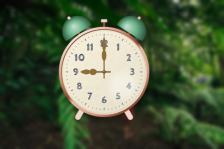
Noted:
**9:00**
